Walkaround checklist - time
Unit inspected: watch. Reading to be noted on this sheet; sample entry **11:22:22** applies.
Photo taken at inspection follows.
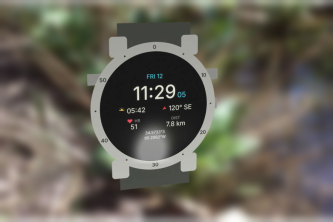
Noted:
**11:29:05**
